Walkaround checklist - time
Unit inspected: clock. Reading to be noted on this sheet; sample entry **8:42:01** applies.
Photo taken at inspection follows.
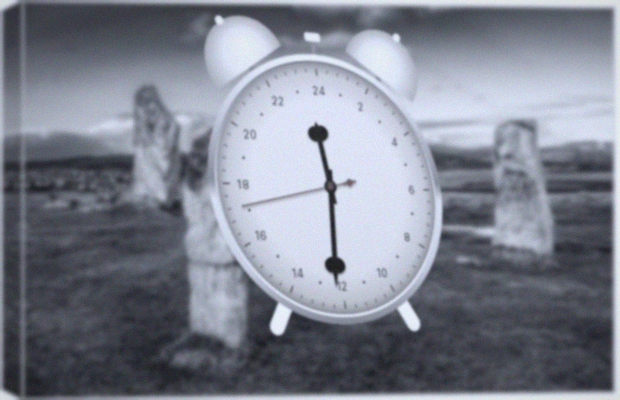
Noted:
**23:30:43**
